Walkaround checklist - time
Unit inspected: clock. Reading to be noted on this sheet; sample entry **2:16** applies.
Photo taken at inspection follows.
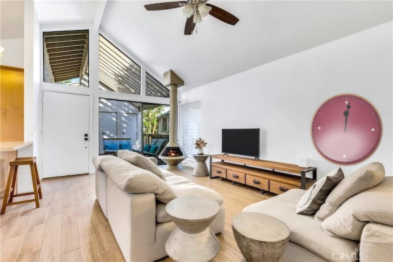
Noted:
**12:01**
